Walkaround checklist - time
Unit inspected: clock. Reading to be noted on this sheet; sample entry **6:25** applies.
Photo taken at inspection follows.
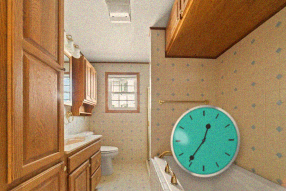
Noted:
**12:36**
